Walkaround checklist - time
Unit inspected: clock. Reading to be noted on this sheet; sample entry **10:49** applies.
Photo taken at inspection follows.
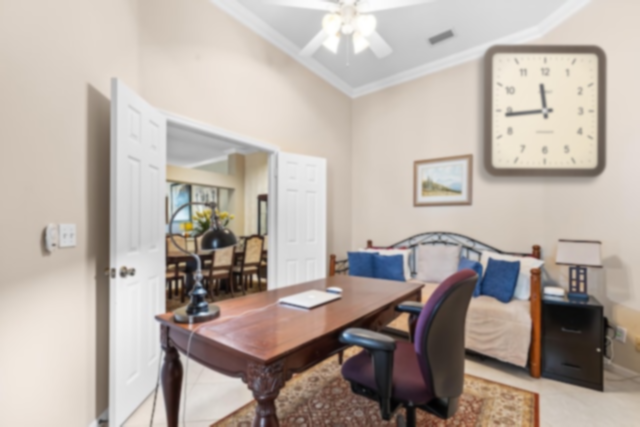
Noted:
**11:44**
